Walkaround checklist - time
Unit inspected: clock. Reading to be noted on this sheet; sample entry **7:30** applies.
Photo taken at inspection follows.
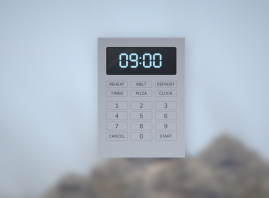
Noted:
**9:00**
